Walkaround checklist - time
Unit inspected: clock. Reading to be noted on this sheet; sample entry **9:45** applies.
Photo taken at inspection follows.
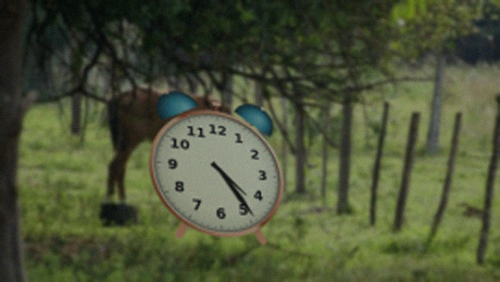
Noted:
**4:24**
